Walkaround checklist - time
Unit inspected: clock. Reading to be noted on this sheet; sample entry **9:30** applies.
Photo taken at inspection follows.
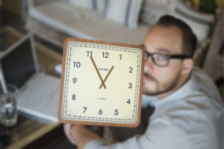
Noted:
**12:55**
